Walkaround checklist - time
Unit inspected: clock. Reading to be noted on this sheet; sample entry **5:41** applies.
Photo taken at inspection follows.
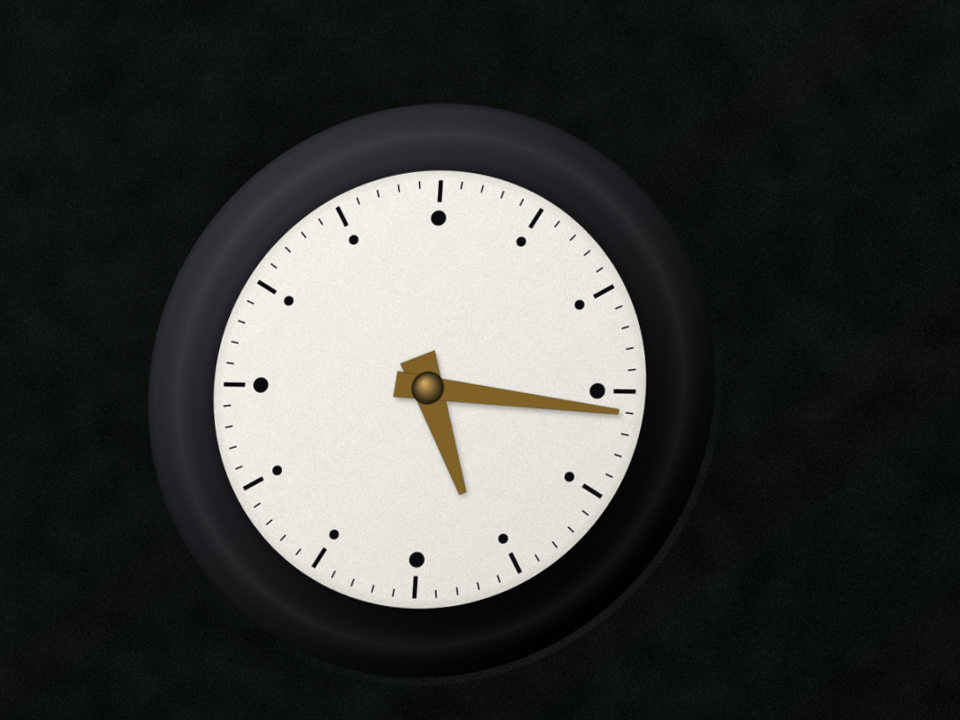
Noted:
**5:16**
